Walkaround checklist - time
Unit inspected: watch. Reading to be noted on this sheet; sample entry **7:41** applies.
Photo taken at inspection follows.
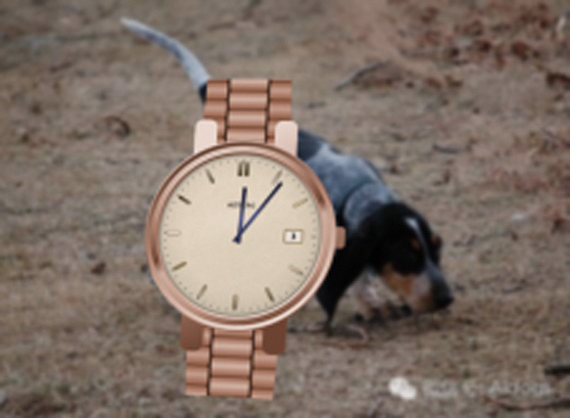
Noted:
**12:06**
